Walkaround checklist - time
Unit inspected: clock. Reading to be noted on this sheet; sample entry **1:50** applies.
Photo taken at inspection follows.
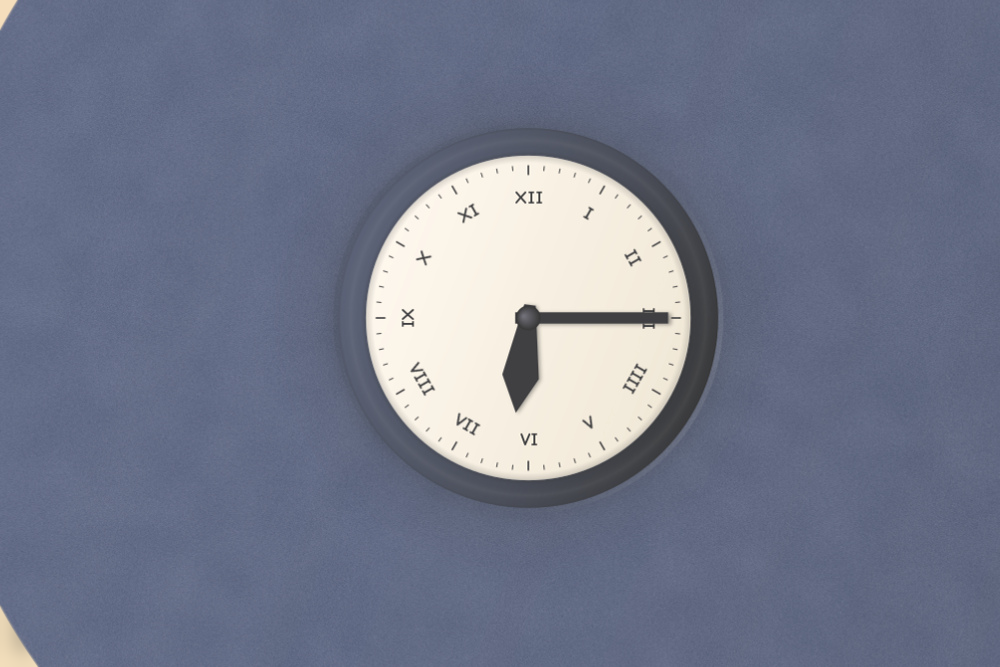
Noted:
**6:15**
